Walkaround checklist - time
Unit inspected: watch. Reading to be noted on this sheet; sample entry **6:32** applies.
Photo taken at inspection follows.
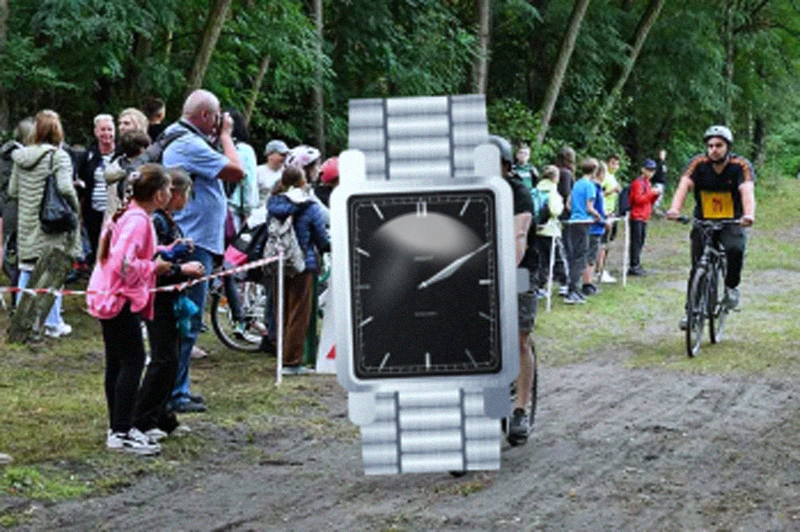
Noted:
**2:10**
